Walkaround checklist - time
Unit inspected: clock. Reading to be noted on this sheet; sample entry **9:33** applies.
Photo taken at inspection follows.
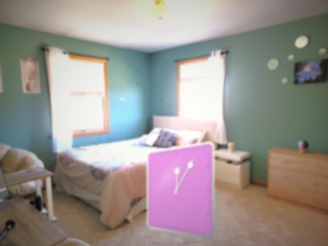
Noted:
**12:06**
